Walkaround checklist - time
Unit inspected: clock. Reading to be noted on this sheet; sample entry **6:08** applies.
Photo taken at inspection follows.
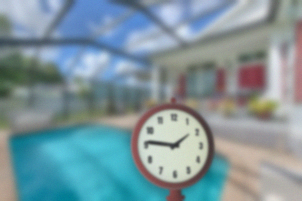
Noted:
**1:46**
